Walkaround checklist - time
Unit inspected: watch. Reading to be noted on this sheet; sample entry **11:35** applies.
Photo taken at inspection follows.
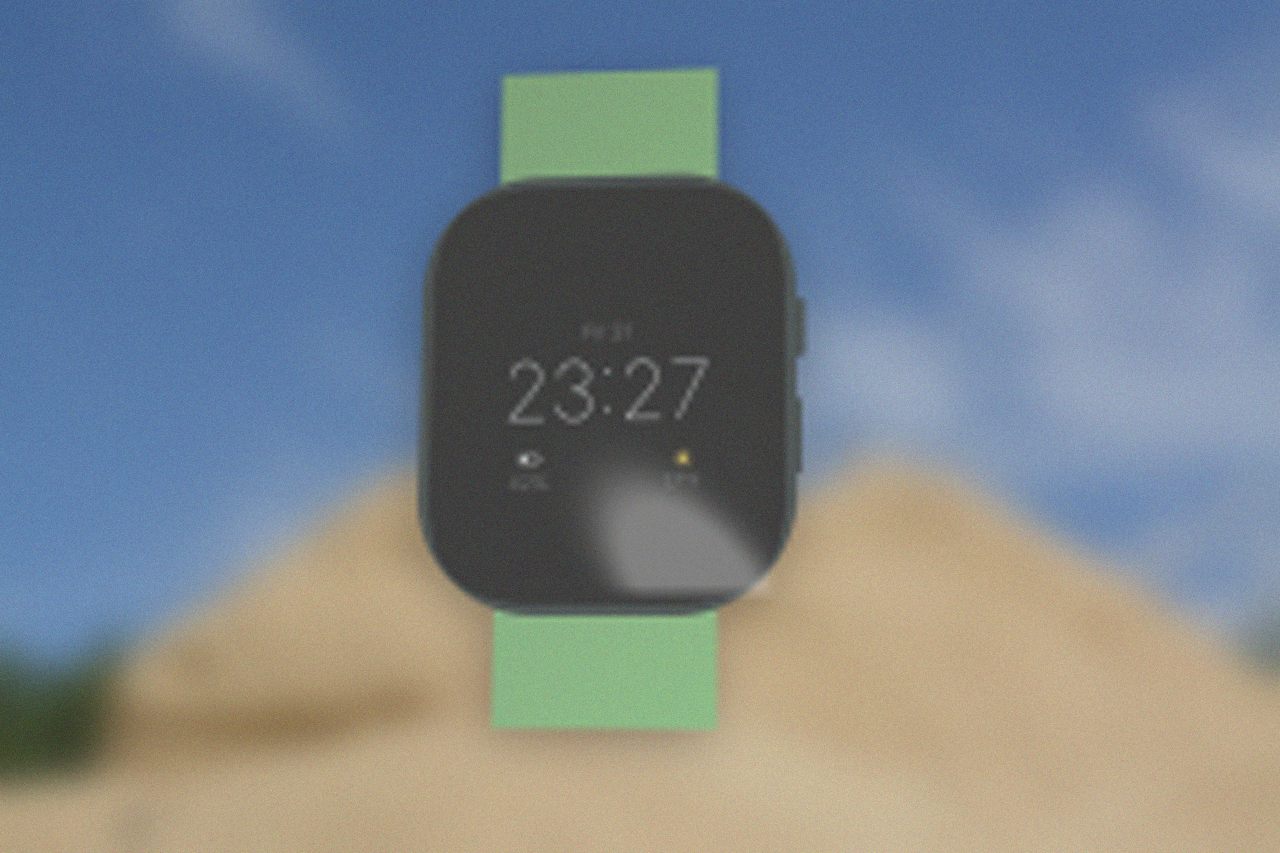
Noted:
**23:27**
